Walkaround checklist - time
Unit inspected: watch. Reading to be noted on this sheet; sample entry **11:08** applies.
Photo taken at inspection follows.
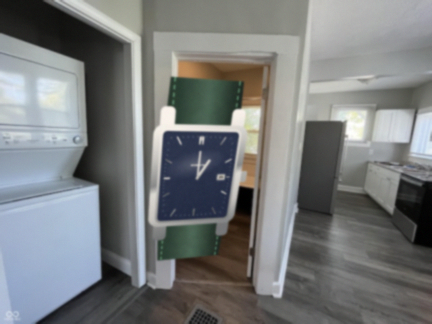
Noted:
**1:00**
